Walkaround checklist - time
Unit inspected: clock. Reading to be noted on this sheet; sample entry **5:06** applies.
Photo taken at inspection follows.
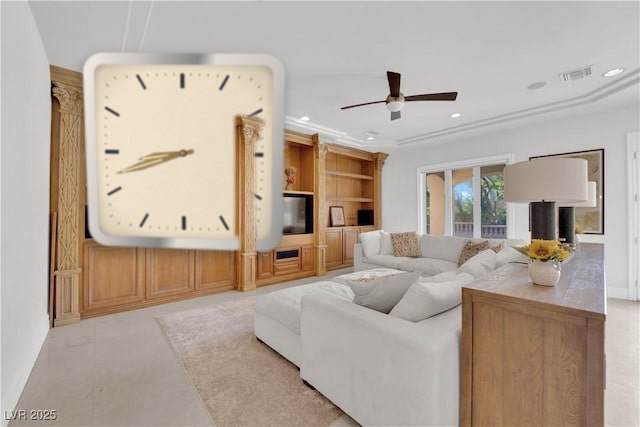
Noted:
**8:42**
